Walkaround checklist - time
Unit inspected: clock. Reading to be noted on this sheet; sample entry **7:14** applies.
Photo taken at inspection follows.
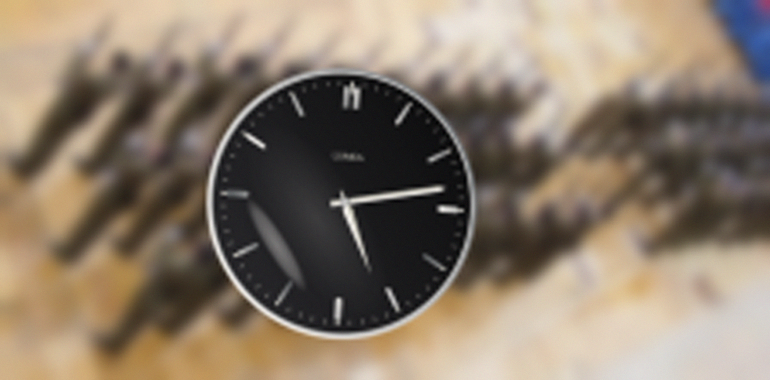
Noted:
**5:13**
